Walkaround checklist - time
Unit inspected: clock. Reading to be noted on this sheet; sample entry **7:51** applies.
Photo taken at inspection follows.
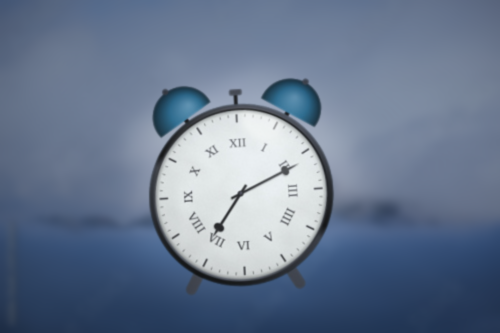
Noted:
**7:11**
